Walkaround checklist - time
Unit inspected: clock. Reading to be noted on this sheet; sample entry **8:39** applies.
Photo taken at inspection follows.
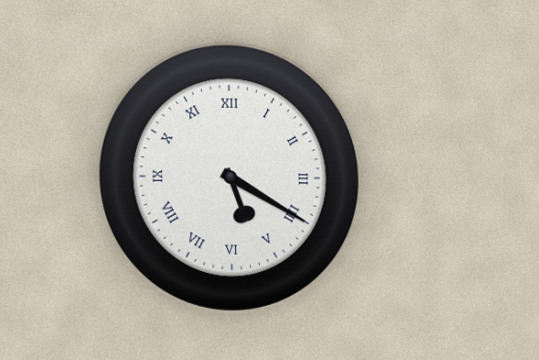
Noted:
**5:20**
